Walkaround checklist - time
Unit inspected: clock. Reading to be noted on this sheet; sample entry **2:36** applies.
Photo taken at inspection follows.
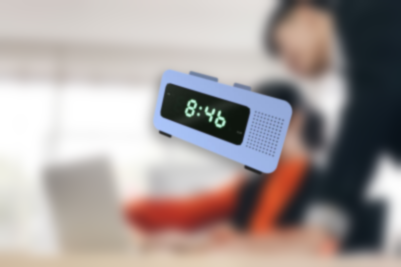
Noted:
**8:46**
